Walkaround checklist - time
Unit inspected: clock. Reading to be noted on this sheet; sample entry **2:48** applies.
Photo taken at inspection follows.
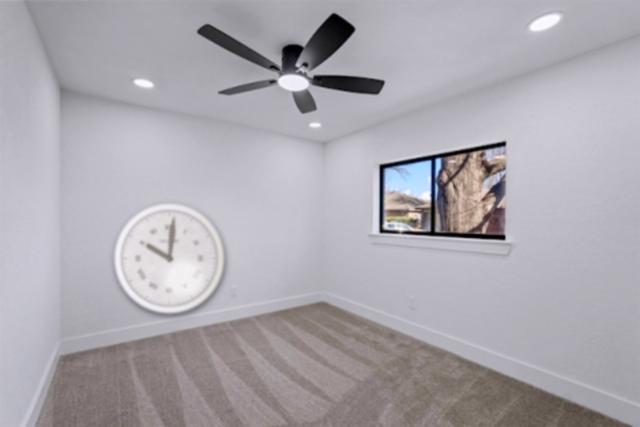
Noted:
**10:01**
